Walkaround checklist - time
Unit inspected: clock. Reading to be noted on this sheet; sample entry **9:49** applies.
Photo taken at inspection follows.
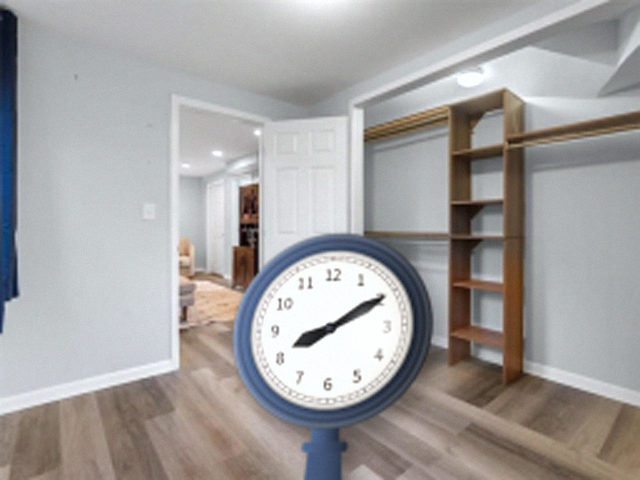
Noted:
**8:10**
